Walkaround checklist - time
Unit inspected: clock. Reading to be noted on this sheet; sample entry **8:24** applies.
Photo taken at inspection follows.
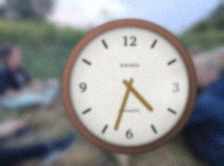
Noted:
**4:33**
